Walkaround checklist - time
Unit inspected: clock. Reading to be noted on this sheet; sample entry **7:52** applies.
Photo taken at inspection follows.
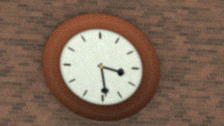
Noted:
**3:29**
